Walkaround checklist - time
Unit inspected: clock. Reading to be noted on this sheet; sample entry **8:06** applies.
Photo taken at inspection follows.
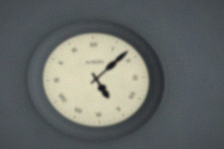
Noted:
**5:08**
